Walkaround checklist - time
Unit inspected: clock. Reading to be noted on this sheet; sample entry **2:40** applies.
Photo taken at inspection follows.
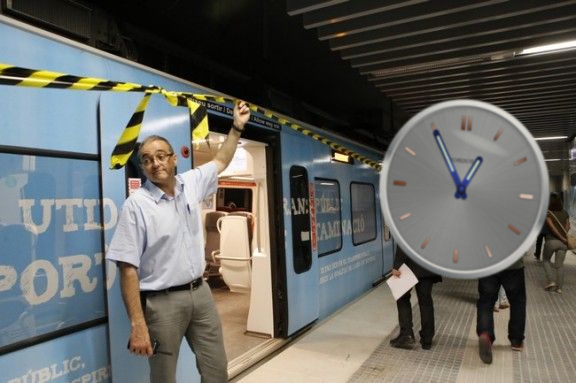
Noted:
**12:55**
